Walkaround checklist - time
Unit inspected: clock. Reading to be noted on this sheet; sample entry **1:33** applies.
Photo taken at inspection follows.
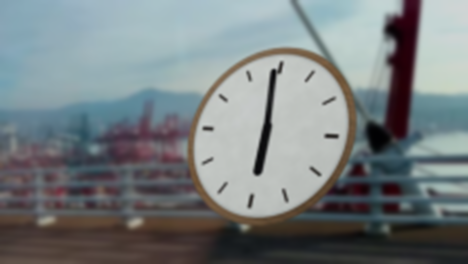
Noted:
**5:59**
